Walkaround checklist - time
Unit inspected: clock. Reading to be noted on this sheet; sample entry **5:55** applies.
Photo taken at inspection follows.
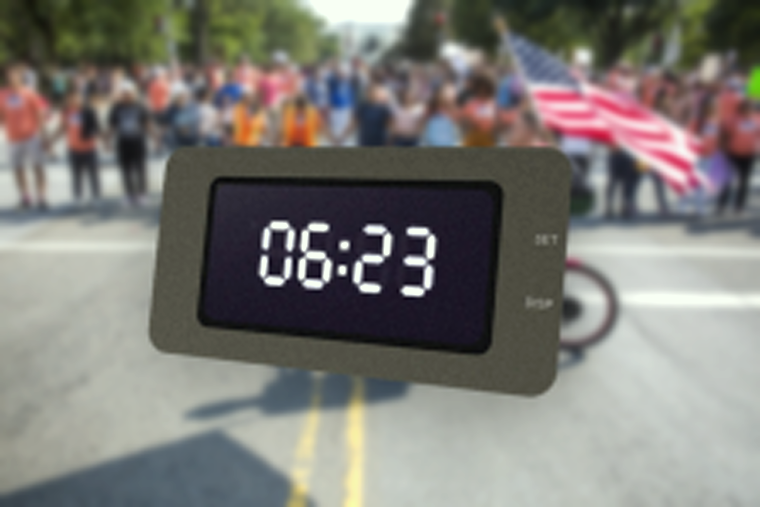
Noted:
**6:23**
